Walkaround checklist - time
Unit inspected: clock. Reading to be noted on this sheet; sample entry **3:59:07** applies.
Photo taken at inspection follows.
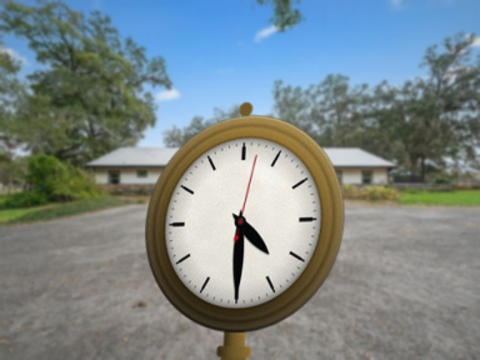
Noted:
**4:30:02**
